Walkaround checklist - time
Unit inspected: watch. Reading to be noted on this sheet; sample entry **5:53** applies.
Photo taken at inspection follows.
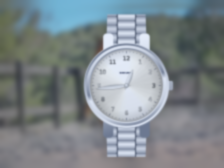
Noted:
**12:44**
